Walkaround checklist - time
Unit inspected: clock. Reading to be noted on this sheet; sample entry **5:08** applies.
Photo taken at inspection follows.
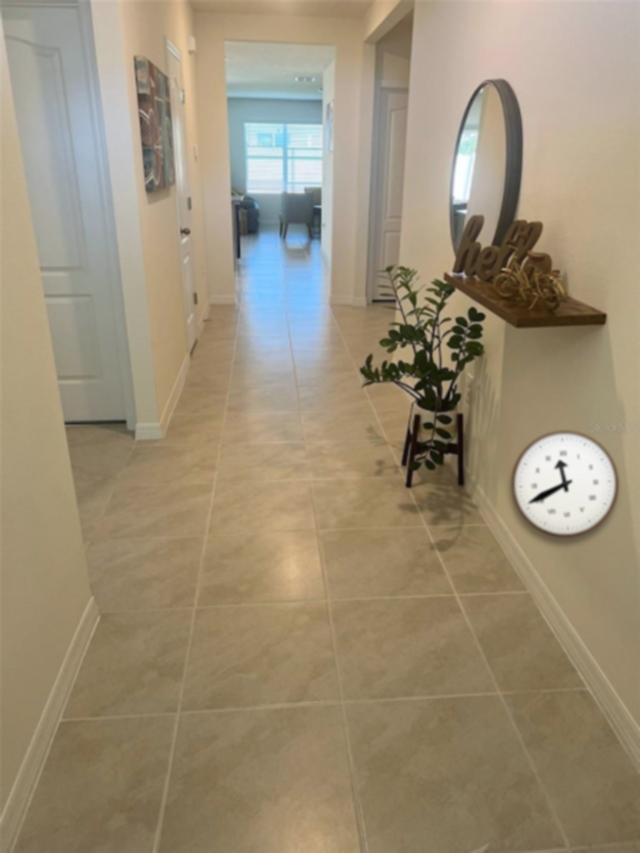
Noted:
**11:41**
